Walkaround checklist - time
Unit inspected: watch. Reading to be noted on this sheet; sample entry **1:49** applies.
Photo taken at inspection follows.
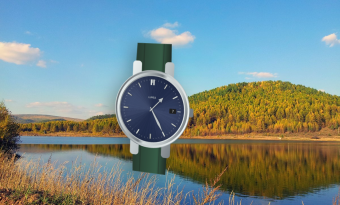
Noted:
**1:25**
